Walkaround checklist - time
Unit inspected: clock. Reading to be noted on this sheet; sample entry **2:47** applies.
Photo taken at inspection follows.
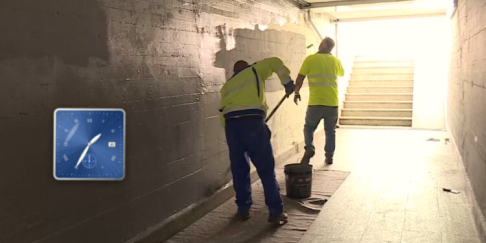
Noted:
**1:35**
